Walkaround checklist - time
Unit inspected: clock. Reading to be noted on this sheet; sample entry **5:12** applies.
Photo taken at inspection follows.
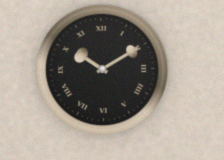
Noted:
**10:10**
